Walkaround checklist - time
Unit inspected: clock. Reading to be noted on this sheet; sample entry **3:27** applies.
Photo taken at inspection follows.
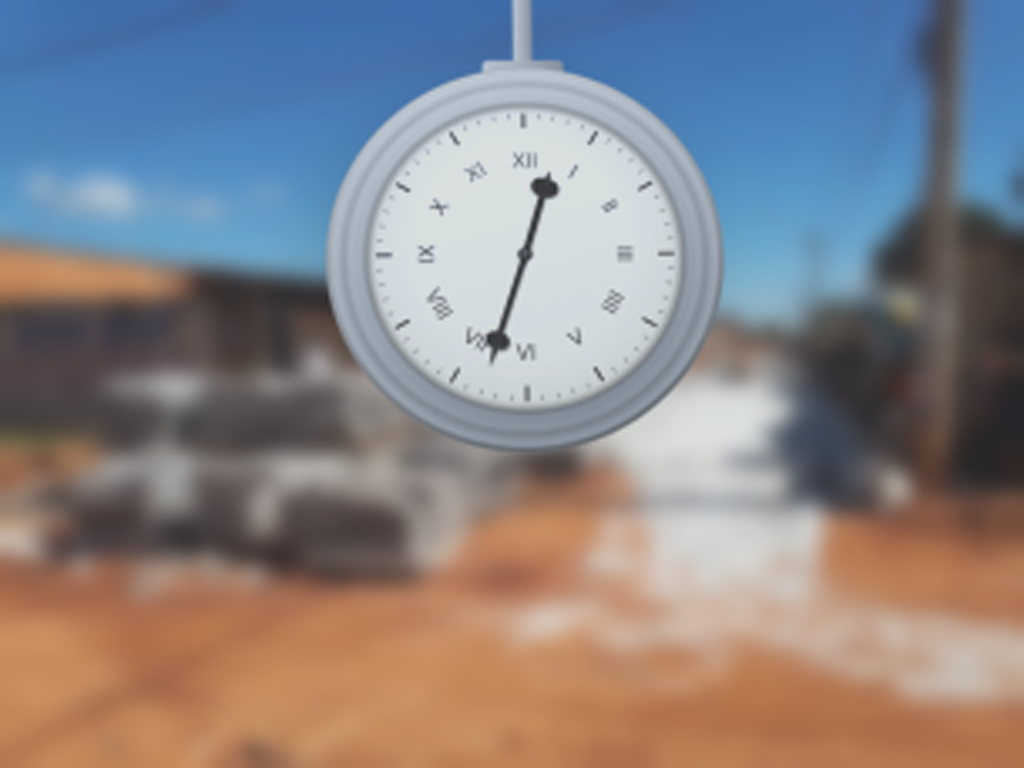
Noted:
**12:33**
